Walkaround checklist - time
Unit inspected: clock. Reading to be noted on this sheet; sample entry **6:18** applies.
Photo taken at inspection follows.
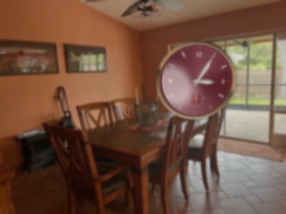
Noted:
**3:05**
